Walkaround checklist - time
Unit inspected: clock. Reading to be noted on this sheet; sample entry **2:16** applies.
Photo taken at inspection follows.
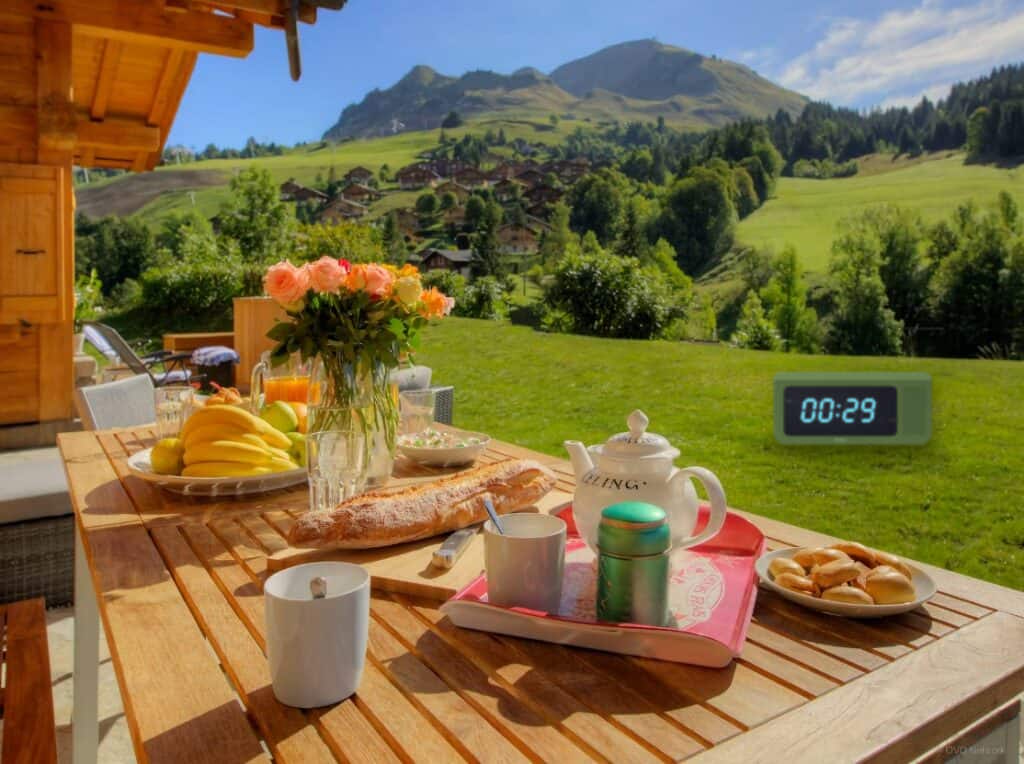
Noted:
**0:29**
